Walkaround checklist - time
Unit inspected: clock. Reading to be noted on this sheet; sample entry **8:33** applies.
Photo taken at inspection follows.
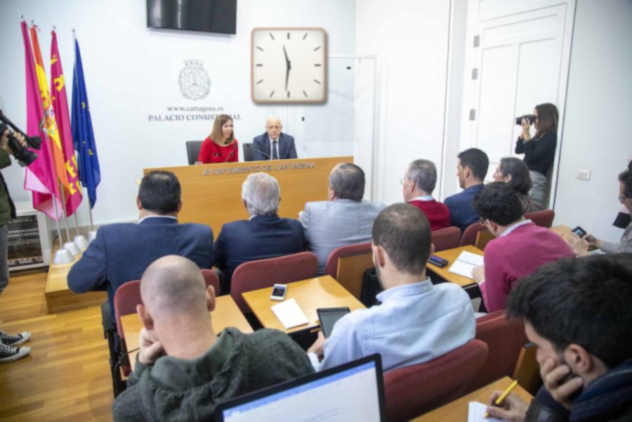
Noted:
**11:31**
